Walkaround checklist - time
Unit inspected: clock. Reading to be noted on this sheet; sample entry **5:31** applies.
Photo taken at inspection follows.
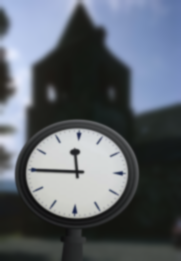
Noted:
**11:45**
